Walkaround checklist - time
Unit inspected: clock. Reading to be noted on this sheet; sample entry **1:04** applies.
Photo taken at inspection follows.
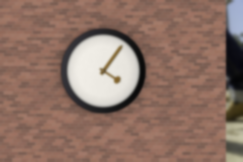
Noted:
**4:06**
